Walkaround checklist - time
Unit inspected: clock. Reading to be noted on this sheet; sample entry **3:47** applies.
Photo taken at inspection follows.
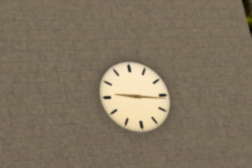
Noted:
**9:16**
